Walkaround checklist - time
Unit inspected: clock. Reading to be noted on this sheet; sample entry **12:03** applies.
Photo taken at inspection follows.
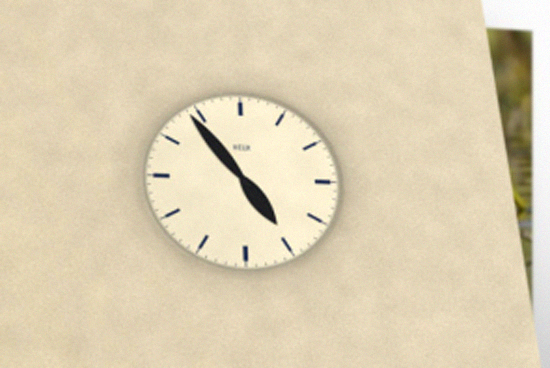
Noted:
**4:54**
